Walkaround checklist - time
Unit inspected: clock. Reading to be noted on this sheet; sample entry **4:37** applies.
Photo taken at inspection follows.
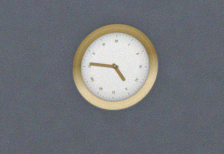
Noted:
**4:46**
